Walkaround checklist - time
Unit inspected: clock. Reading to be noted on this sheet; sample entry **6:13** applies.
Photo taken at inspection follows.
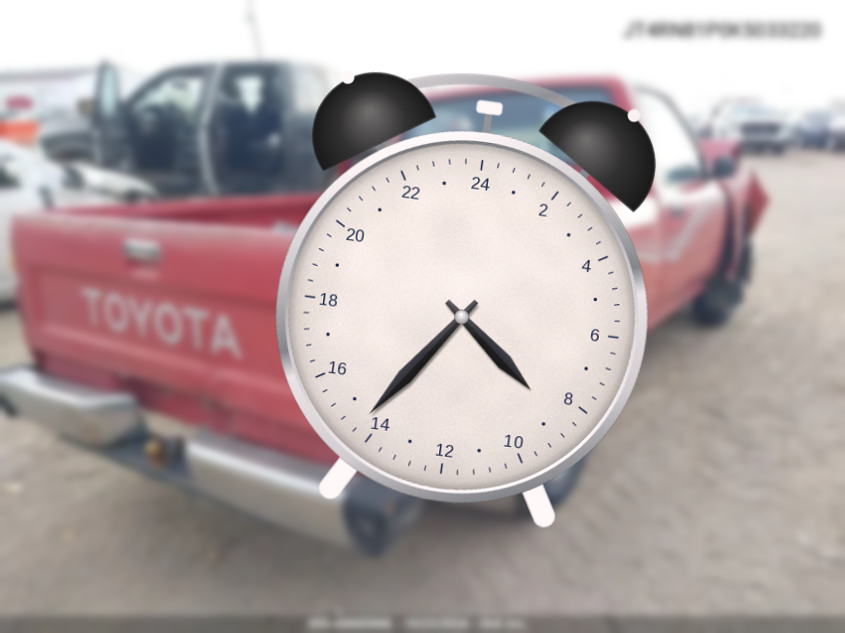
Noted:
**8:36**
